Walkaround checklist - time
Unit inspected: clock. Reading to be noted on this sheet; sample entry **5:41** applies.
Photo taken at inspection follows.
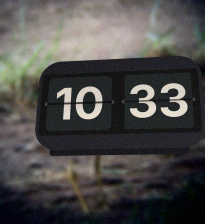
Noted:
**10:33**
